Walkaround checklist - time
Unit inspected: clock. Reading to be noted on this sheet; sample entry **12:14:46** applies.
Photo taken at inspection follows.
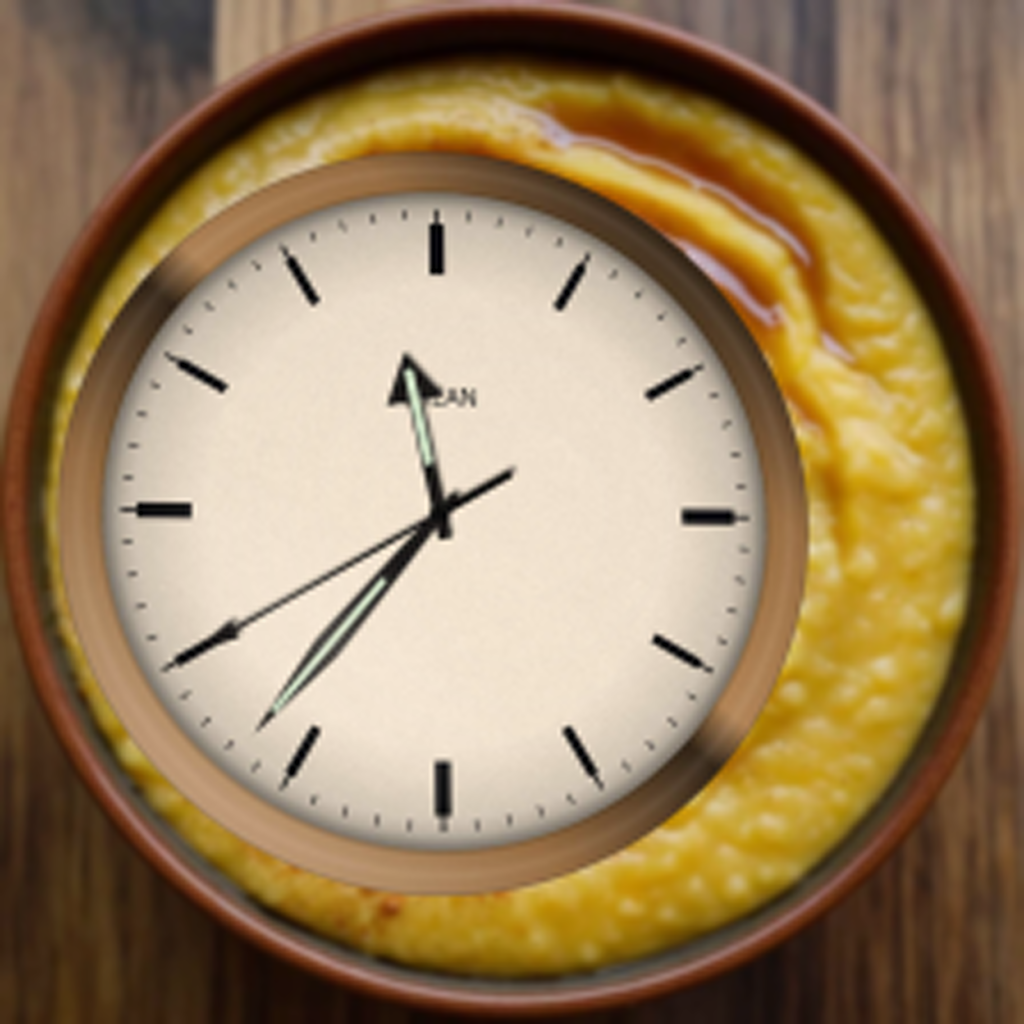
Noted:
**11:36:40**
